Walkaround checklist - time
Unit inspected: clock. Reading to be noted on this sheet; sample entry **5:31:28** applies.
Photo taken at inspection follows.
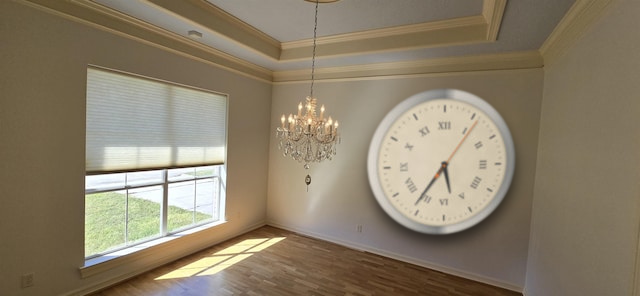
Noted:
**5:36:06**
